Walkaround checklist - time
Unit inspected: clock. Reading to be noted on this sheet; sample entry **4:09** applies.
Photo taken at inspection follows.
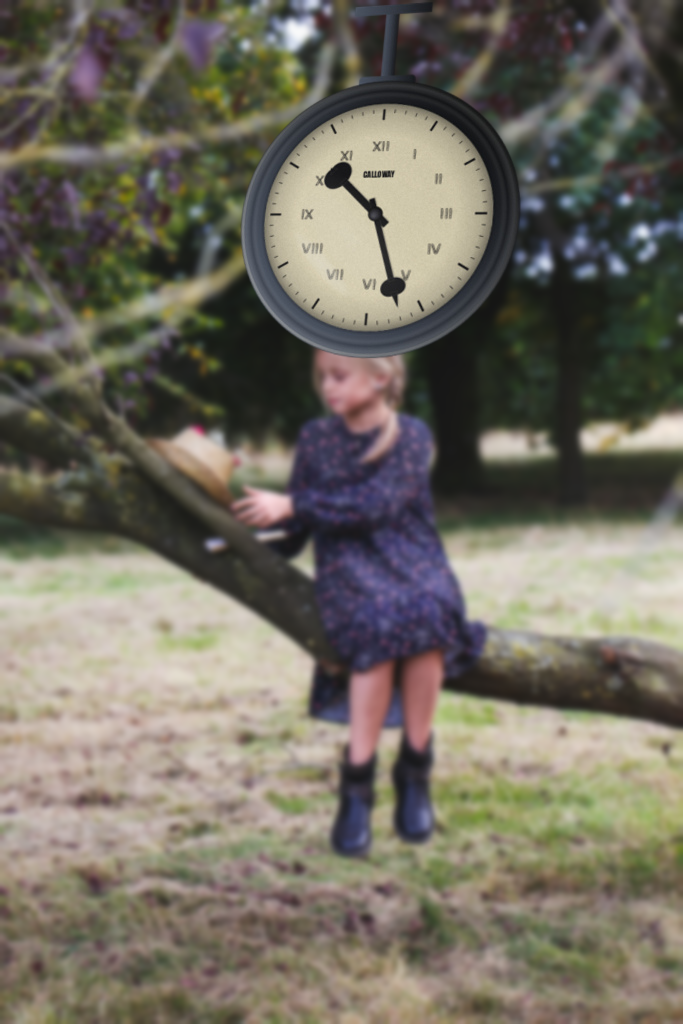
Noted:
**10:27**
